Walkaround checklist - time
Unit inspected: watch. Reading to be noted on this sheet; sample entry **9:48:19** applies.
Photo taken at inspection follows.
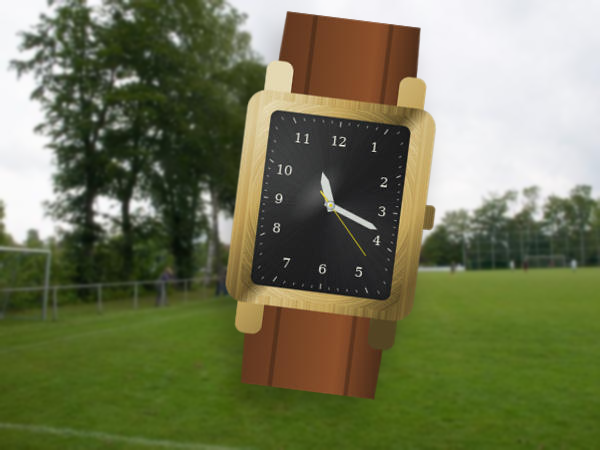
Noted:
**11:18:23**
